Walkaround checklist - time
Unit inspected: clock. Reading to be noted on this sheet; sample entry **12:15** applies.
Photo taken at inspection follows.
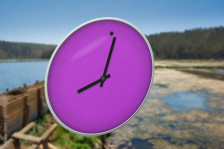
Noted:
**8:01**
